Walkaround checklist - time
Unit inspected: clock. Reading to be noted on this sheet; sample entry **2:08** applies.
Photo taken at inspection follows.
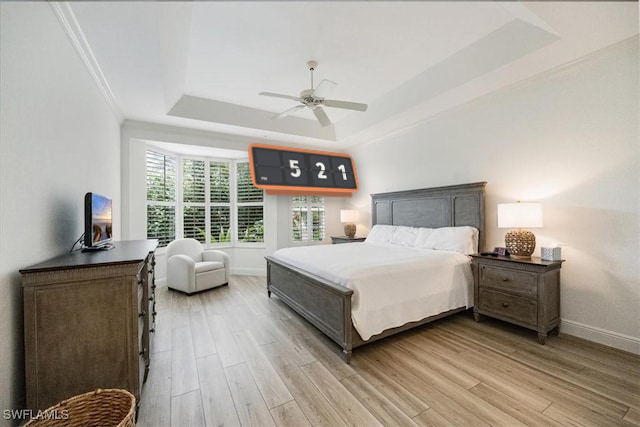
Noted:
**5:21**
